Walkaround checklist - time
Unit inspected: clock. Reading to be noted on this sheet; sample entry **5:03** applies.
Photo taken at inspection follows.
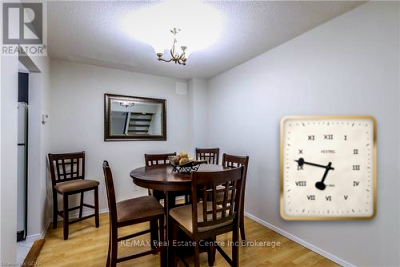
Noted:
**6:47**
